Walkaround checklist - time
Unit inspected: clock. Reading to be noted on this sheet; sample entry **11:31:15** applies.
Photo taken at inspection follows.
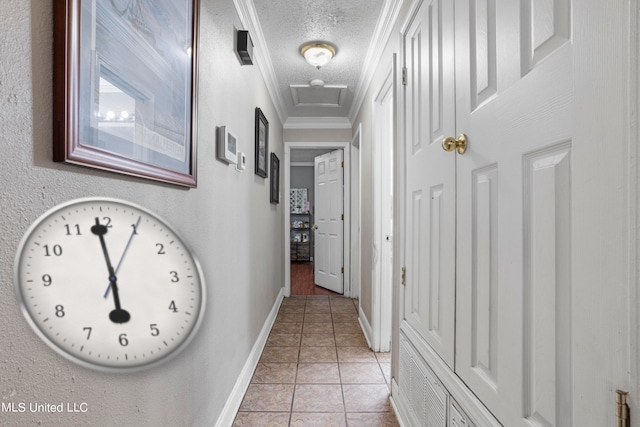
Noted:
**5:59:05**
